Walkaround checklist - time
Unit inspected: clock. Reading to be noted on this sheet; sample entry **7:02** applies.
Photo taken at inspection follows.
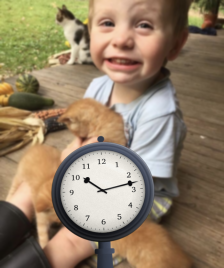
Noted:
**10:13**
